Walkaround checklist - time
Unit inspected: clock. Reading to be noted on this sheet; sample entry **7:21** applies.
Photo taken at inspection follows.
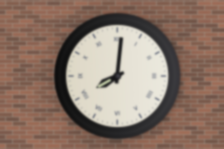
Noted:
**8:01**
